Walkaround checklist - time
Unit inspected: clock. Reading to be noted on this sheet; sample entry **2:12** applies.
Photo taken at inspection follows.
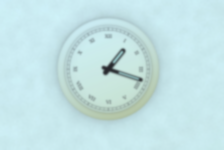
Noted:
**1:18**
